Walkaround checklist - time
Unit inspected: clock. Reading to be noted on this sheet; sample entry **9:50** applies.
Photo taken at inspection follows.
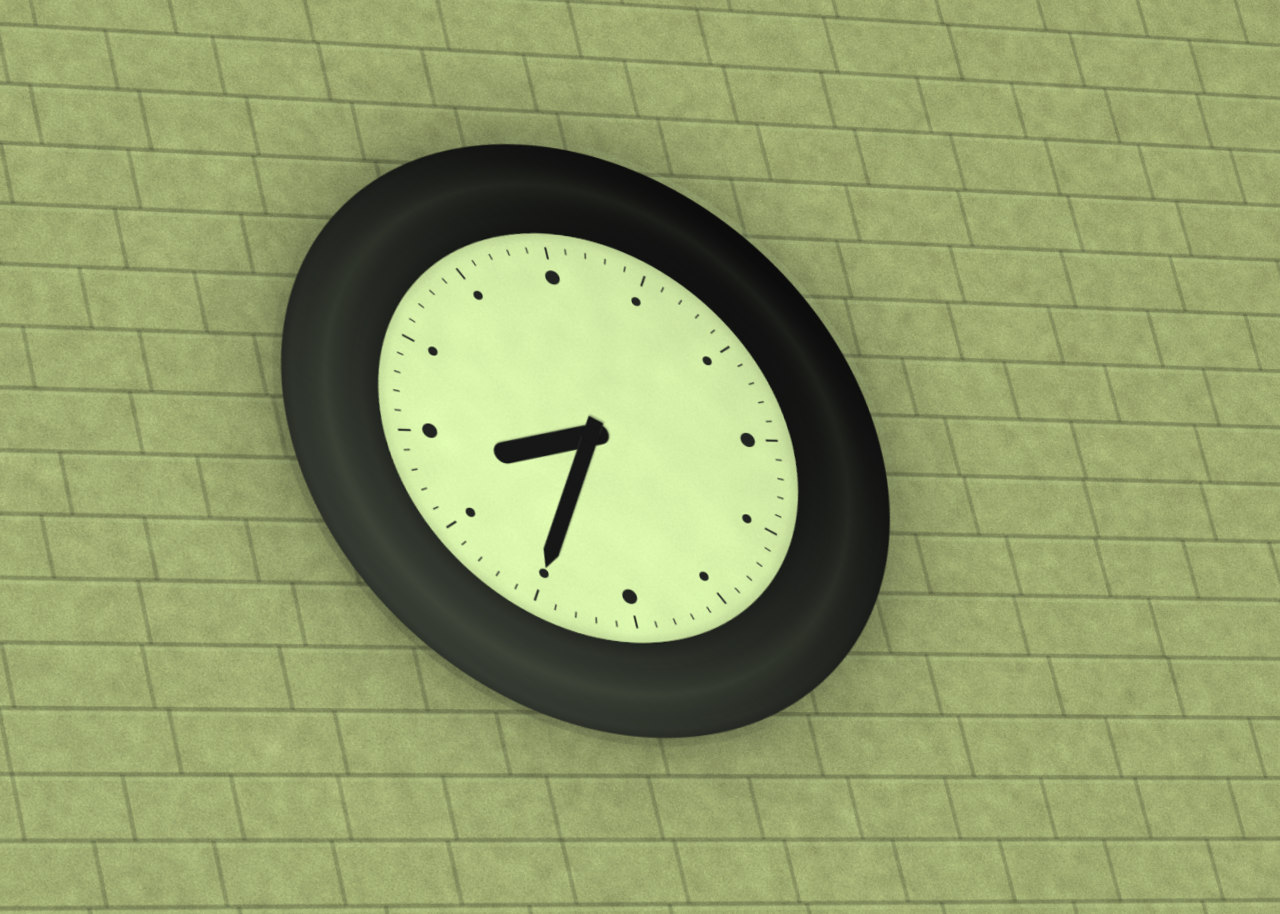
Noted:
**8:35**
